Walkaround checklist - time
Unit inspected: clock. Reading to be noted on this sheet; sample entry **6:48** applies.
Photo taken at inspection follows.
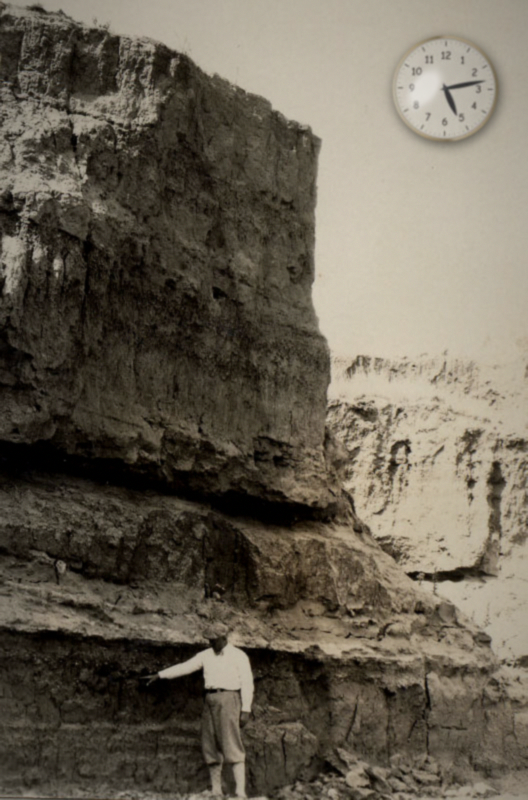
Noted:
**5:13**
